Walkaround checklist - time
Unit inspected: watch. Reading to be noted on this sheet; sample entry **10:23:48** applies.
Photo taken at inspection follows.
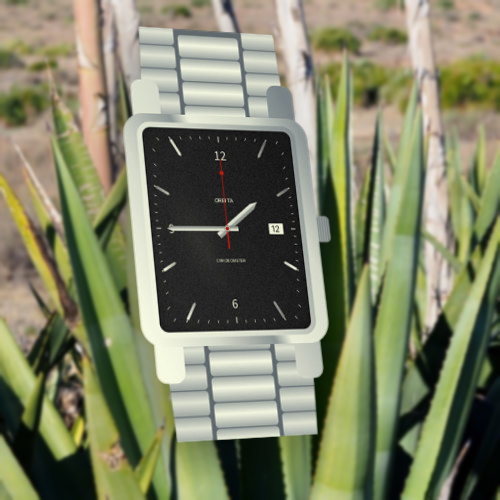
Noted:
**1:45:00**
